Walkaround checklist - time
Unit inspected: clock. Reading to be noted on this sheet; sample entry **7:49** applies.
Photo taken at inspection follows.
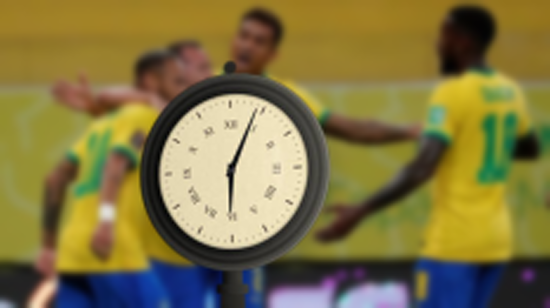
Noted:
**6:04**
